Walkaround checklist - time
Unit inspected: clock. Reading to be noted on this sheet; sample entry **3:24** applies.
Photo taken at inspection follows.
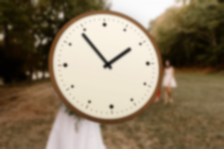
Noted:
**1:54**
